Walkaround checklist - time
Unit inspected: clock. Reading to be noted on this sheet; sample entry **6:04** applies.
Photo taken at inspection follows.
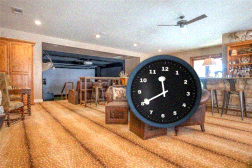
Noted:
**11:40**
